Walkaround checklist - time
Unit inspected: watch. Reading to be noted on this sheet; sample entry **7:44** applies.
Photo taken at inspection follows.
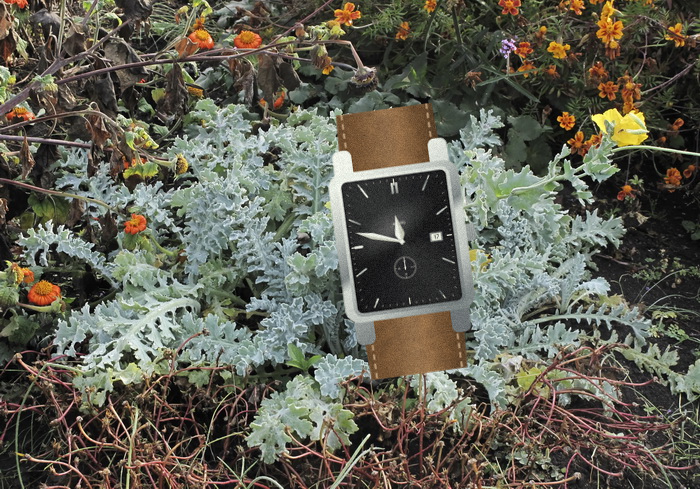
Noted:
**11:48**
